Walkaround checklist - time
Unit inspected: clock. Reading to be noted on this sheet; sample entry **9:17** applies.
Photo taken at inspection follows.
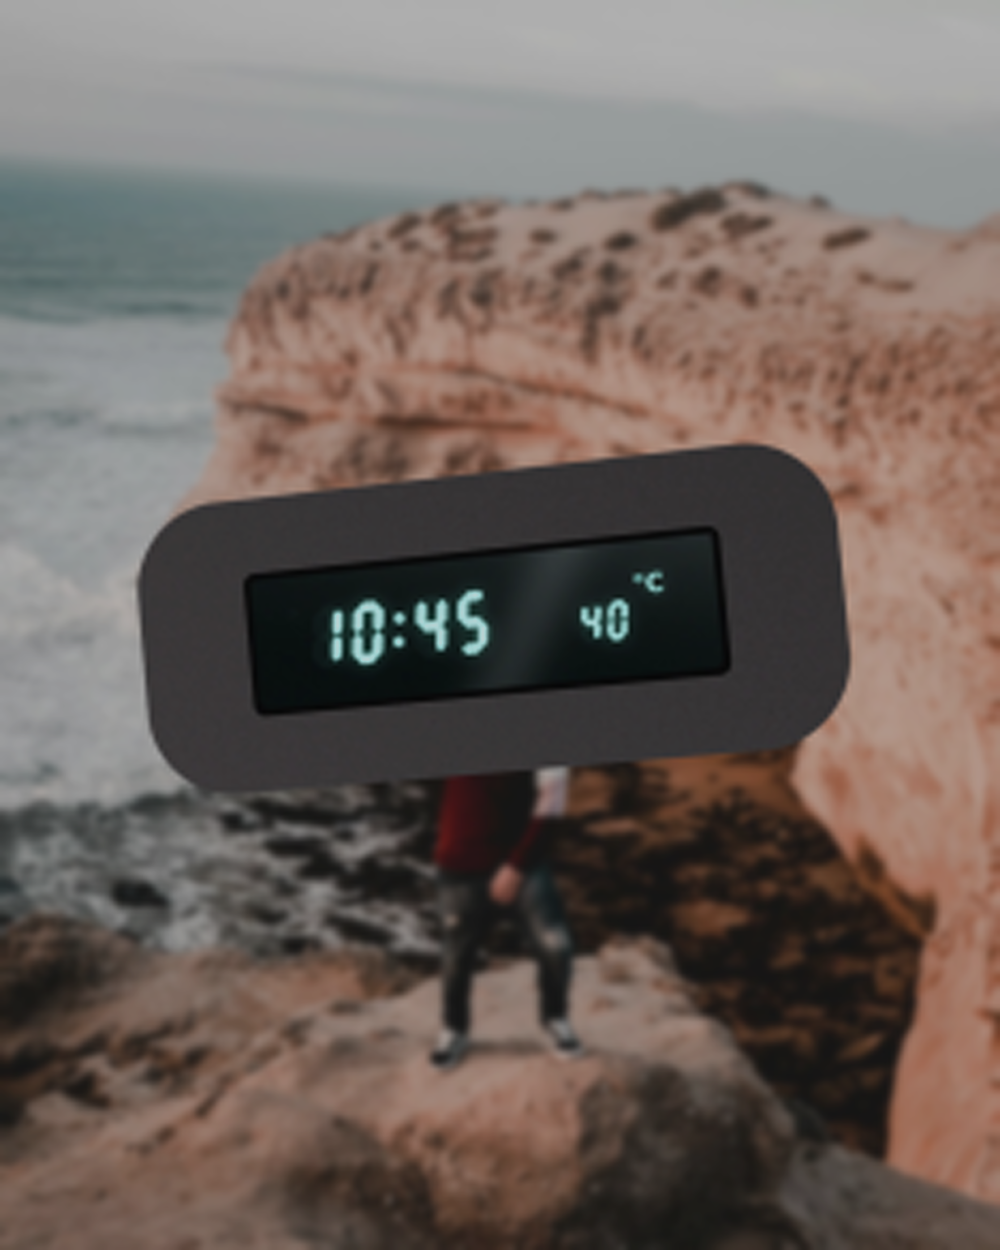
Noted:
**10:45**
